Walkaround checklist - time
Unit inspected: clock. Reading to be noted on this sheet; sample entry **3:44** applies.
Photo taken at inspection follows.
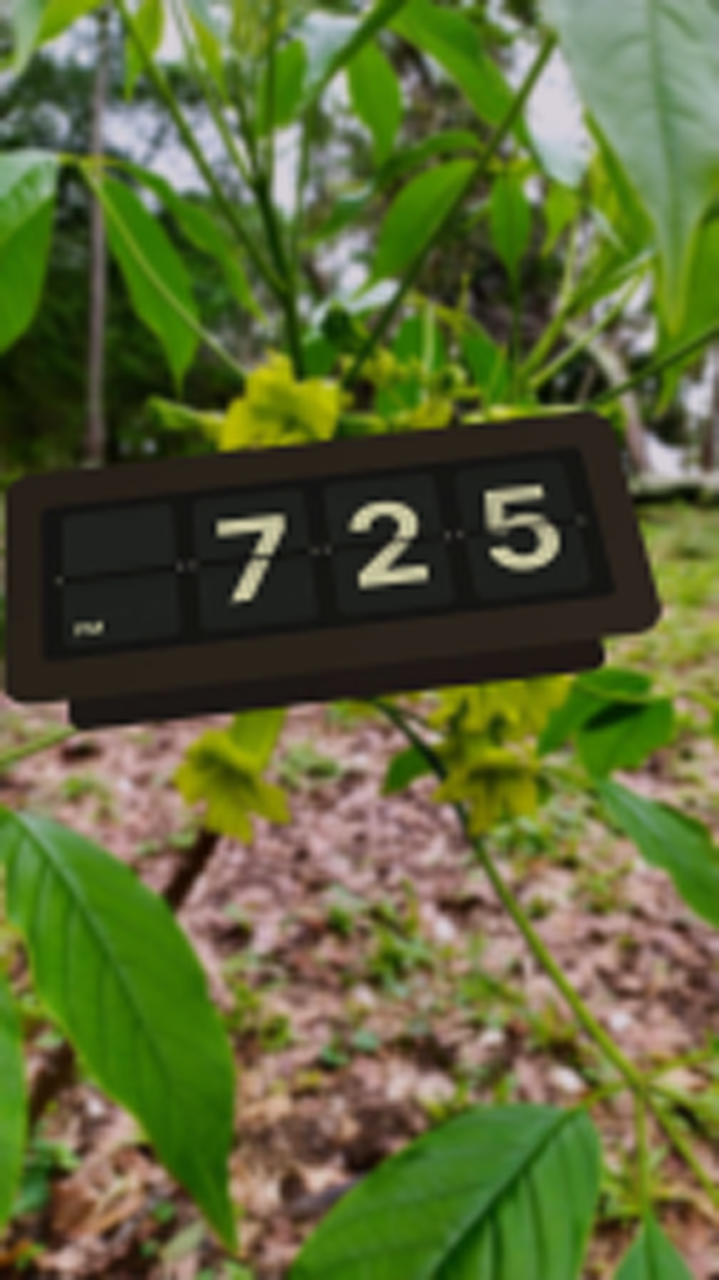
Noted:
**7:25**
